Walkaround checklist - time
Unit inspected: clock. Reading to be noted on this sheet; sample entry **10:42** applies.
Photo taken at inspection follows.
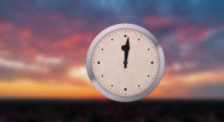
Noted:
**12:01**
